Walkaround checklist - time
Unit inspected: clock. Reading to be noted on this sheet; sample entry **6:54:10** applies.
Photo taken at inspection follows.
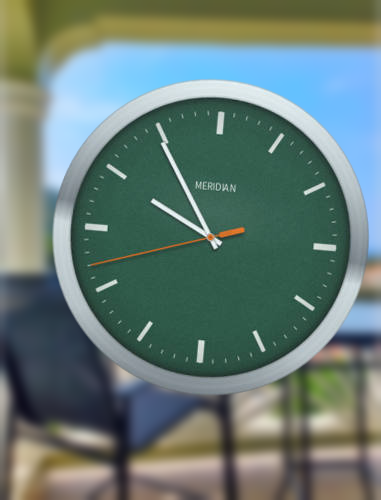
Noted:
**9:54:42**
